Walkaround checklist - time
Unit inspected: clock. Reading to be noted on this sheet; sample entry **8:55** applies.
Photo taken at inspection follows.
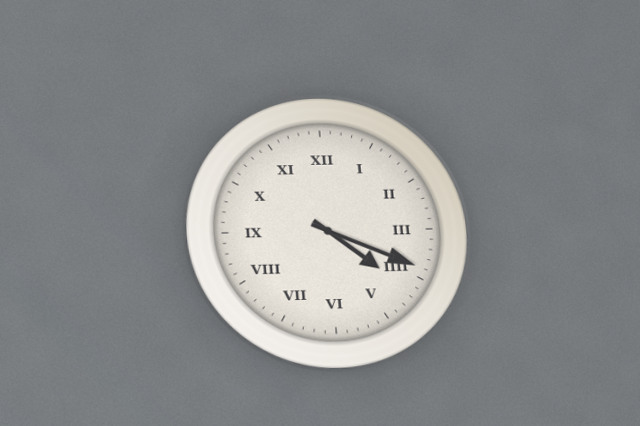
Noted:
**4:19**
